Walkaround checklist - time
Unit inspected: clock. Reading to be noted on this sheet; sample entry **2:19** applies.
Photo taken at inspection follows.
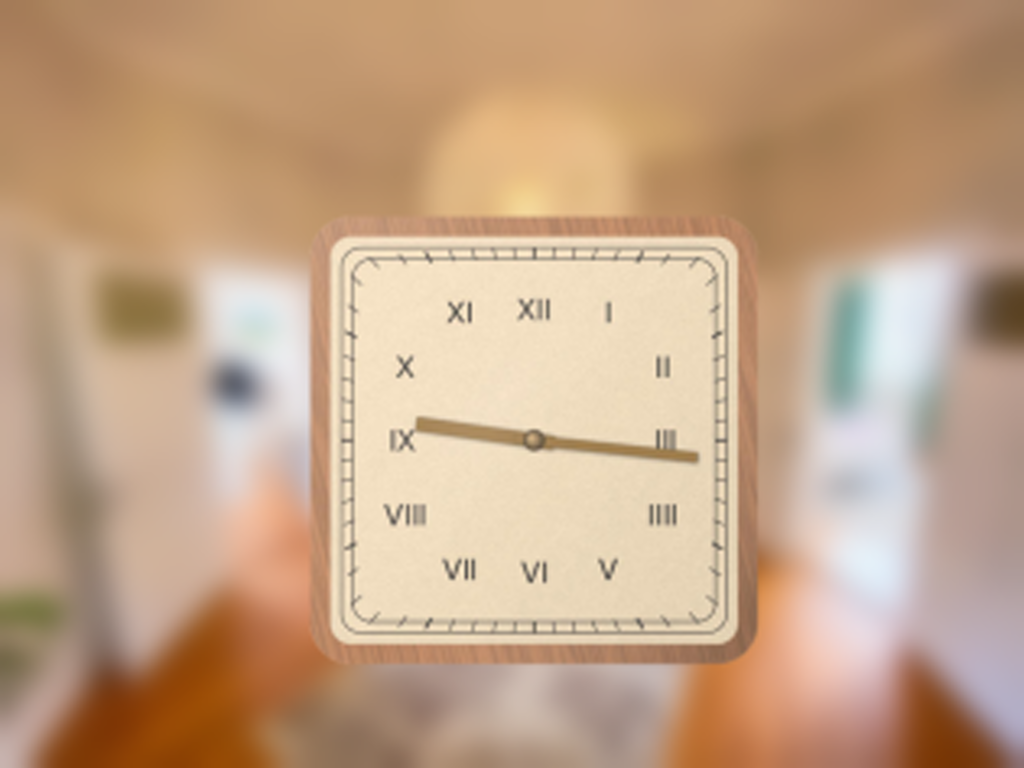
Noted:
**9:16**
